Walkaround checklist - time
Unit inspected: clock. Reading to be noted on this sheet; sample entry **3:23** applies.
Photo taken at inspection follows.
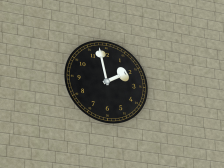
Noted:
**1:58**
